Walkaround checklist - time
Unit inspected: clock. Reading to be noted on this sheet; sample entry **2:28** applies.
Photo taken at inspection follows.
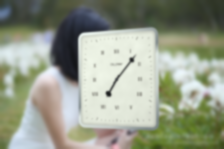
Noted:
**7:07**
